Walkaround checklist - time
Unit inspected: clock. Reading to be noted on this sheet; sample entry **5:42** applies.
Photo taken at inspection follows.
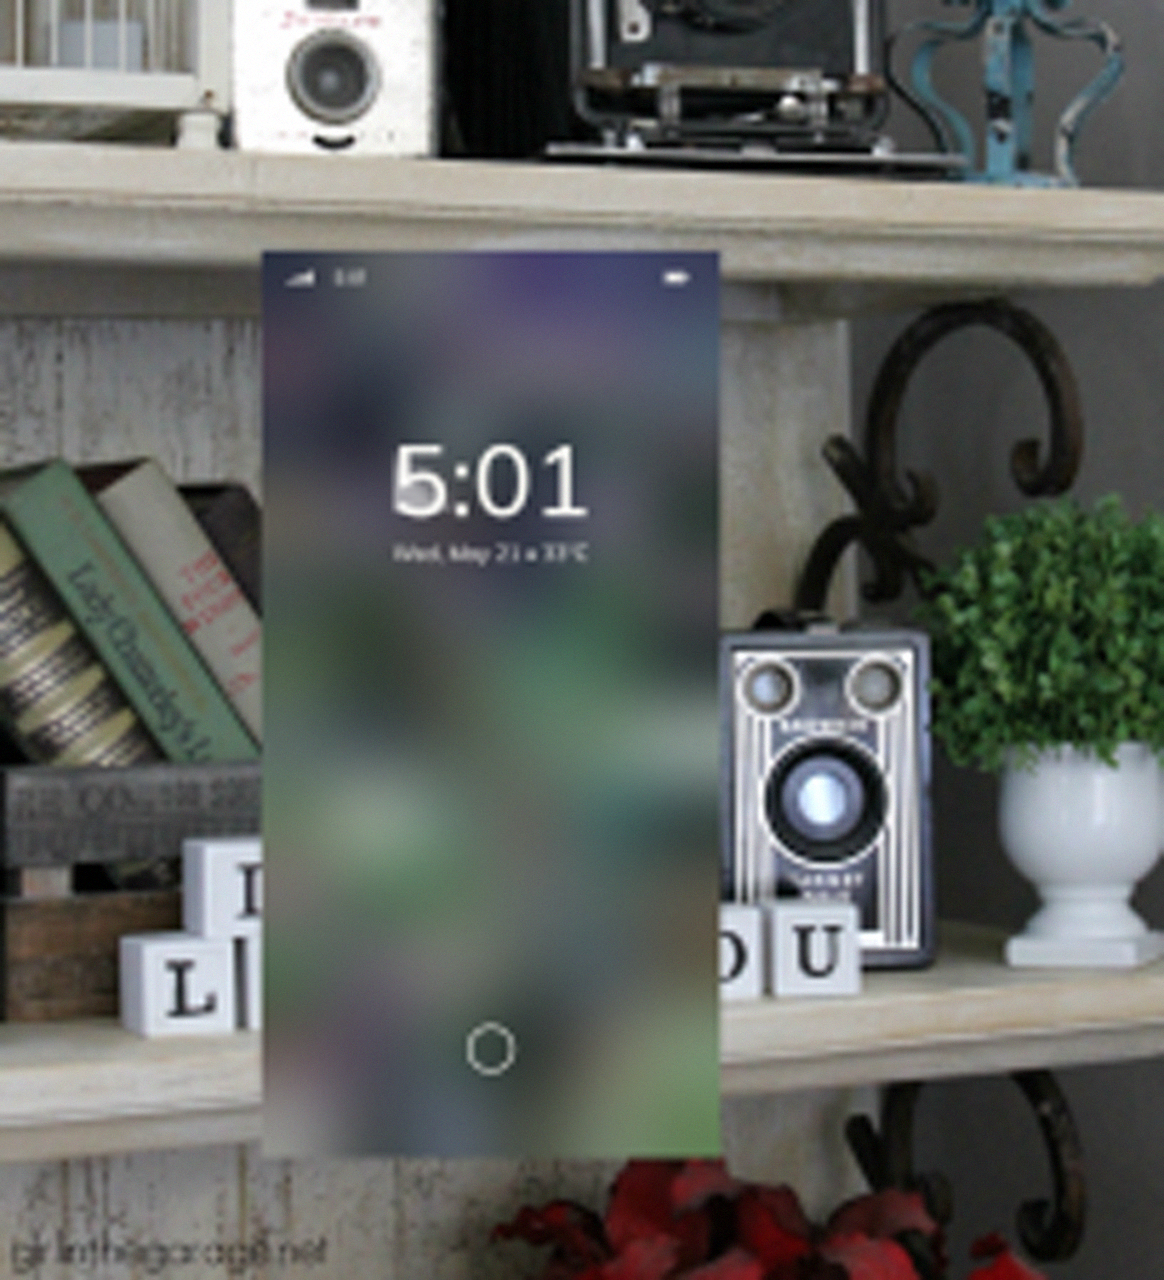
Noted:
**5:01**
